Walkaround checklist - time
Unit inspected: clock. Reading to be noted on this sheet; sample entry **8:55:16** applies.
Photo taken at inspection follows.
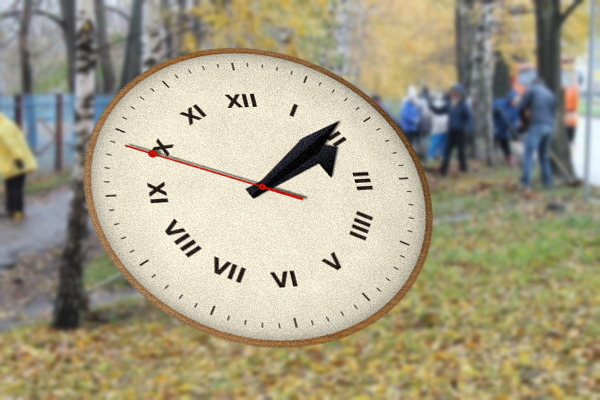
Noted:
**2:08:49**
